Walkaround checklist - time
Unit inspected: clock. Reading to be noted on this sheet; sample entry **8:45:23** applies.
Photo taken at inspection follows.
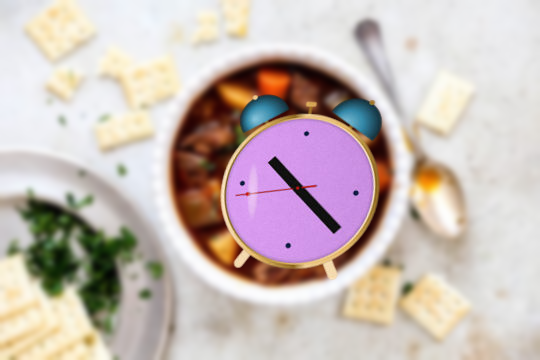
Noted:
**10:21:43**
